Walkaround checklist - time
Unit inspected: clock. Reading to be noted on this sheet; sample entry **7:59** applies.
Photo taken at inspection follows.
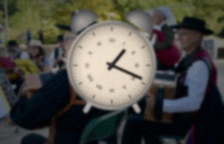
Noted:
**1:19**
